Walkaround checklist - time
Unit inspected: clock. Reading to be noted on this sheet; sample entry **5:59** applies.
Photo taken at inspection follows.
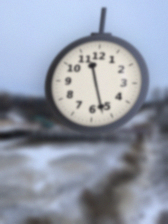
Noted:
**11:27**
